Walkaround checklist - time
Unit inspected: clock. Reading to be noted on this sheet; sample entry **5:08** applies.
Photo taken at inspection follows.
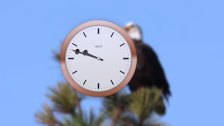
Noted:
**9:48**
